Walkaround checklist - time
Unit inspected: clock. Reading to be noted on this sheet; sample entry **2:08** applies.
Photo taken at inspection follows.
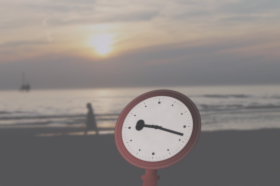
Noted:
**9:18**
